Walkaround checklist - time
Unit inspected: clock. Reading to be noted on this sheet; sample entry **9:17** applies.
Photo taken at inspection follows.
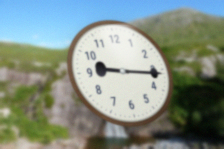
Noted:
**9:16**
